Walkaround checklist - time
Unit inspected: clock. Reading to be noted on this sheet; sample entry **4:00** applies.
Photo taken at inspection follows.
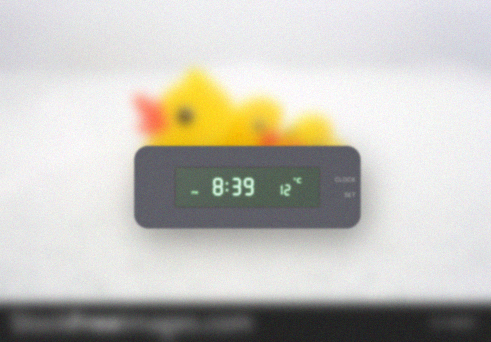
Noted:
**8:39**
